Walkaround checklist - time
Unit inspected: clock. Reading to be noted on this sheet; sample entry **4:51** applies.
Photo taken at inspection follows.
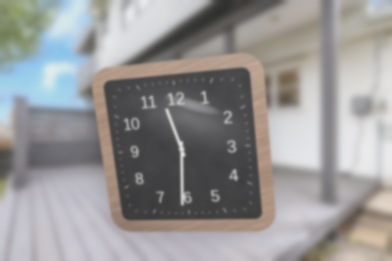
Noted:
**11:31**
